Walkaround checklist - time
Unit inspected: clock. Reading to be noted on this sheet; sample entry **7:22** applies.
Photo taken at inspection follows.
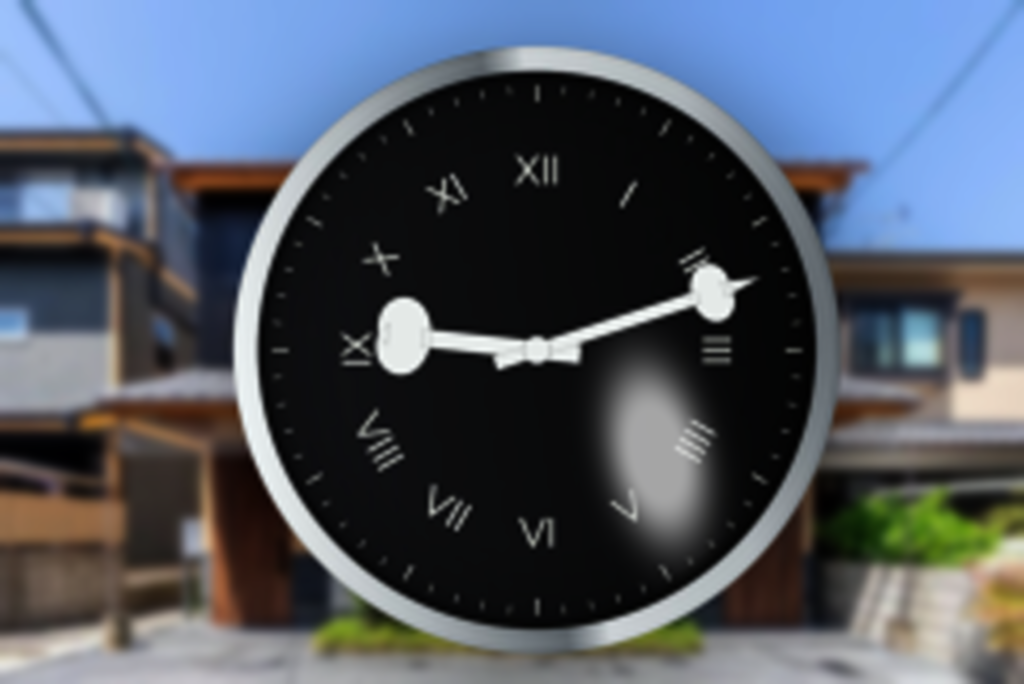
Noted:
**9:12**
